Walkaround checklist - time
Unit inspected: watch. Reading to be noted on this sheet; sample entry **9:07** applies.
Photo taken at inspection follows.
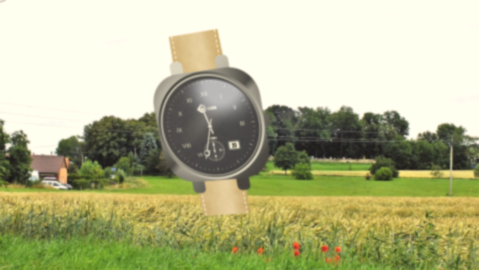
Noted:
**11:33**
